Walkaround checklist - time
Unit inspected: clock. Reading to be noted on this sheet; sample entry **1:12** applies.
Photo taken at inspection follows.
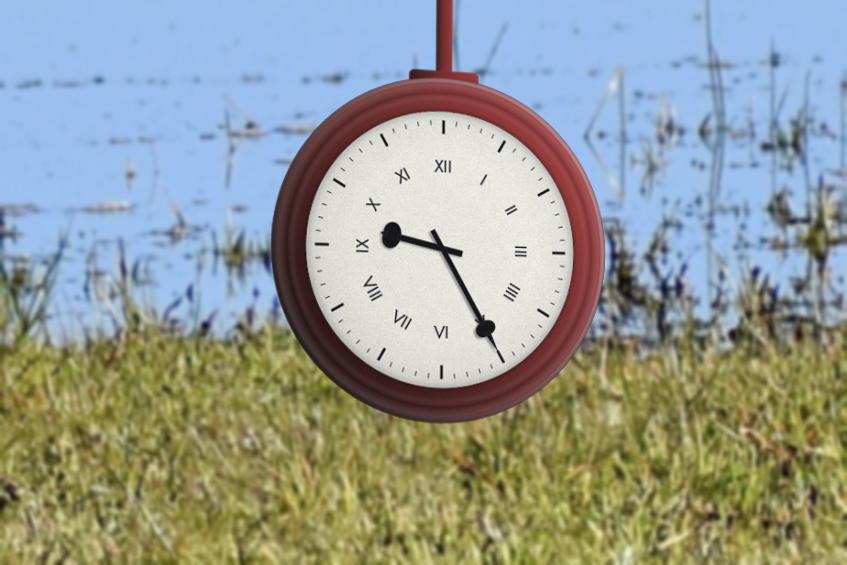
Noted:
**9:25**
